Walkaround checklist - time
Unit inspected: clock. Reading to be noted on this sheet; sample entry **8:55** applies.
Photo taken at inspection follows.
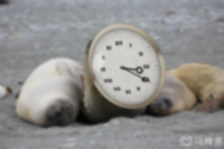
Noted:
**3:20**
